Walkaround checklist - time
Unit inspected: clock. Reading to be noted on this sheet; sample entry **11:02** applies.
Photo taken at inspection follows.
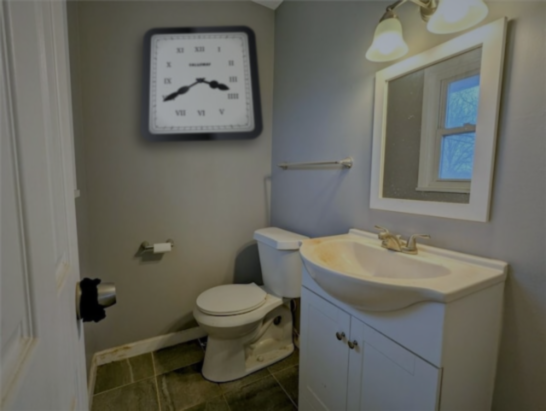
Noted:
**3:40**
